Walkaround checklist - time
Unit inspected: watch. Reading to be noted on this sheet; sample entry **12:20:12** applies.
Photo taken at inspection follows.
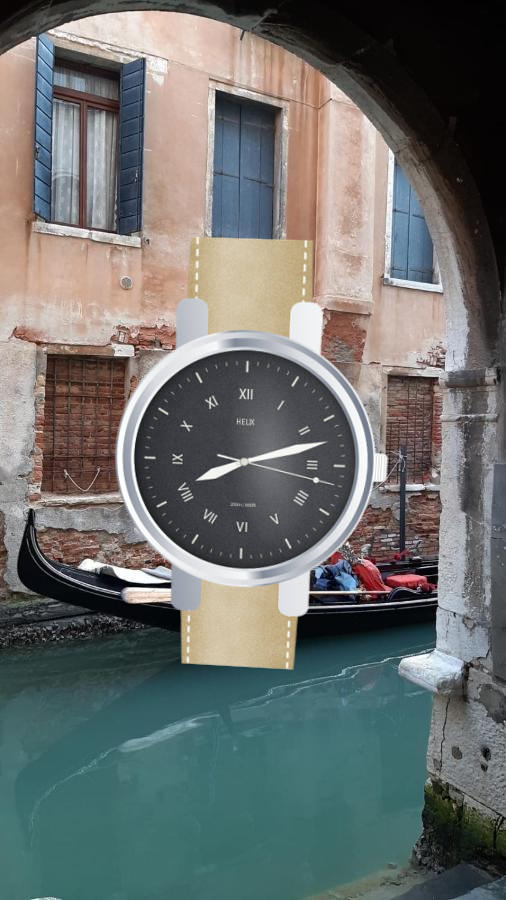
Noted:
**8:12:17**
